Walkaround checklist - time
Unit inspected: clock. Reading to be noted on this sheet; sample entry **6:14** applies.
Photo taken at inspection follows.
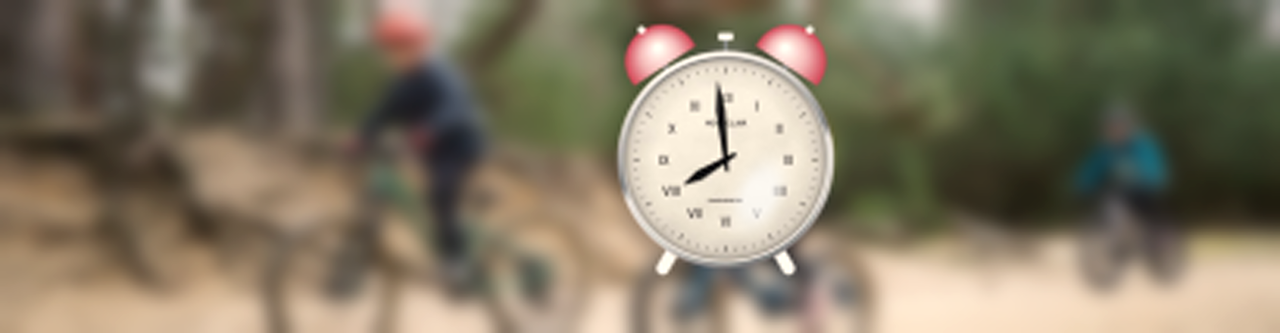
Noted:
**7:59**
